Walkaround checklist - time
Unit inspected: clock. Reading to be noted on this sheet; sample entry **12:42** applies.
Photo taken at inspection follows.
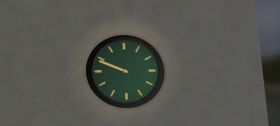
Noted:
**9:49**
